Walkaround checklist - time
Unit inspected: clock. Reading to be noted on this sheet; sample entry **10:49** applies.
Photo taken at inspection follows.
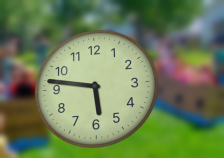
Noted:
**5:47**
